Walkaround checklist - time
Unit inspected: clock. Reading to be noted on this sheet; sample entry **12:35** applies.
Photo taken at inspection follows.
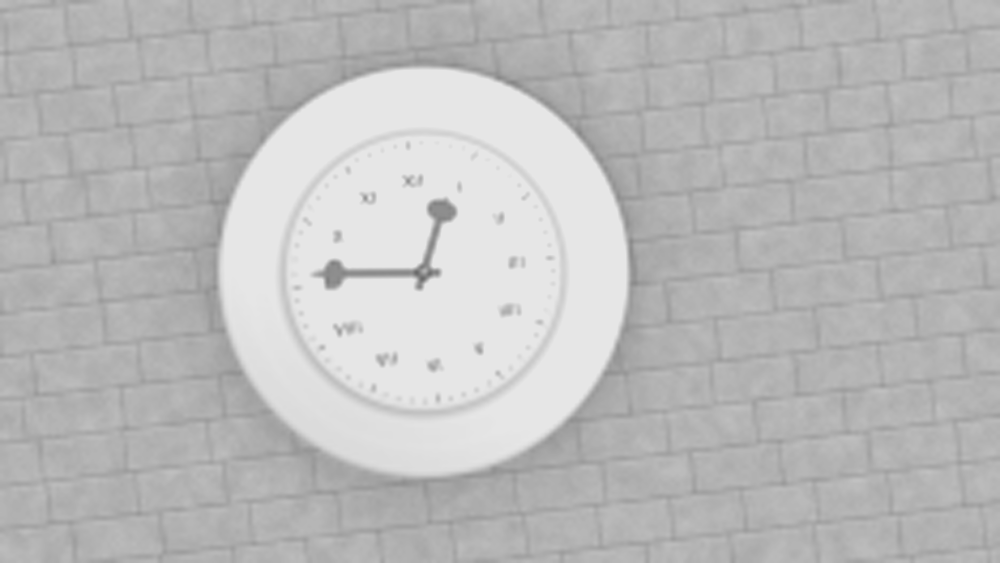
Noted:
**12:46**
